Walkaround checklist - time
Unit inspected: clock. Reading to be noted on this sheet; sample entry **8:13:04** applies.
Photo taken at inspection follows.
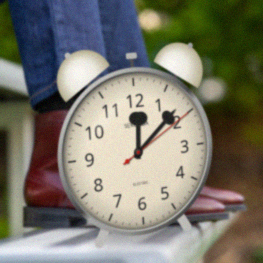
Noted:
**12:08:10**
